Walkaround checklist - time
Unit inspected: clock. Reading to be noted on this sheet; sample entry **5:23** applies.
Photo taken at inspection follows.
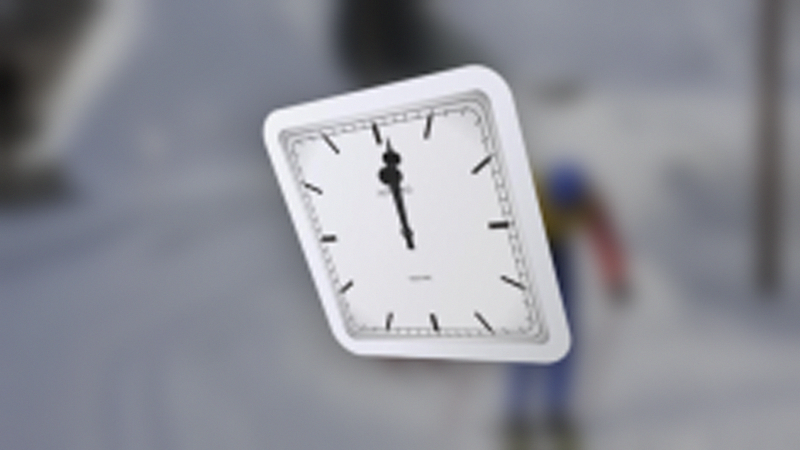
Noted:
**12:01**
